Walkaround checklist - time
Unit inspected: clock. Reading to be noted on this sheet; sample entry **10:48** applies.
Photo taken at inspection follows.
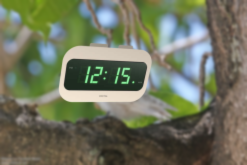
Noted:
**12:15**
